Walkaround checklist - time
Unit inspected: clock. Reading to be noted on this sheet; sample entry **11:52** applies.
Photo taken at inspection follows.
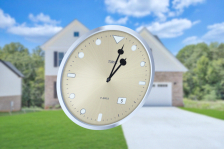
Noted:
**1:02**
